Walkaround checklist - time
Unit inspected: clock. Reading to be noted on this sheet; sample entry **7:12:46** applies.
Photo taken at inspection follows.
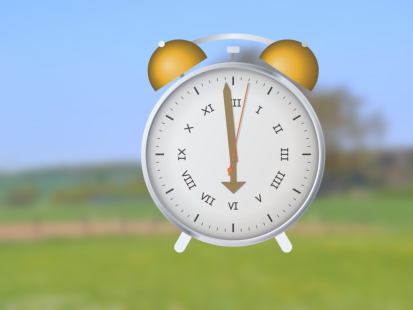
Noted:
**5:59:02**
